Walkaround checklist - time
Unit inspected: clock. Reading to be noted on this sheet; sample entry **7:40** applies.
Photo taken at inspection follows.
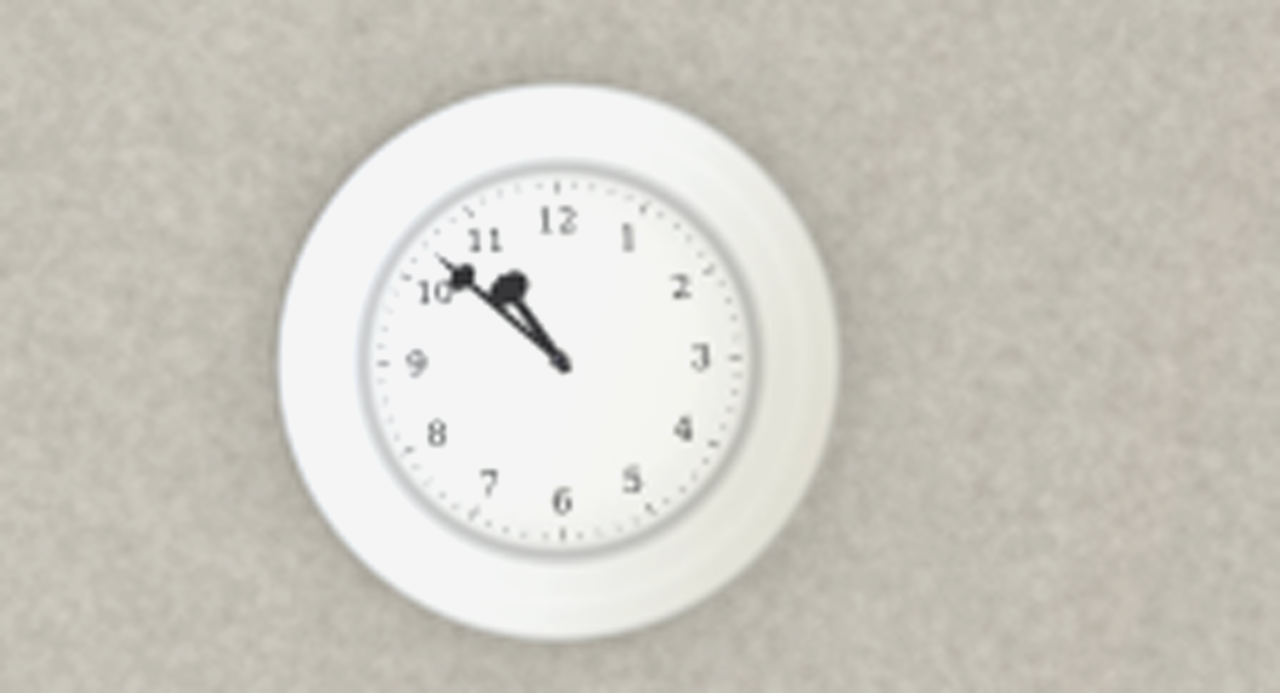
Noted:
**10:52**
